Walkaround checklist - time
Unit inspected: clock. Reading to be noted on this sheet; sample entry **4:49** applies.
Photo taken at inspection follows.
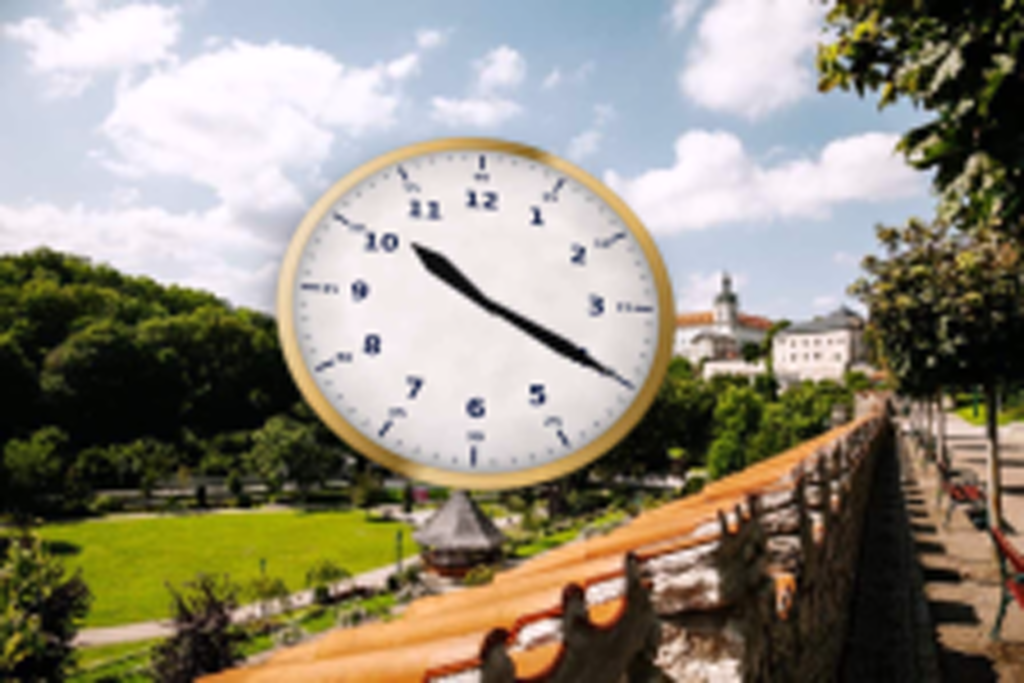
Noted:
**10:20**
